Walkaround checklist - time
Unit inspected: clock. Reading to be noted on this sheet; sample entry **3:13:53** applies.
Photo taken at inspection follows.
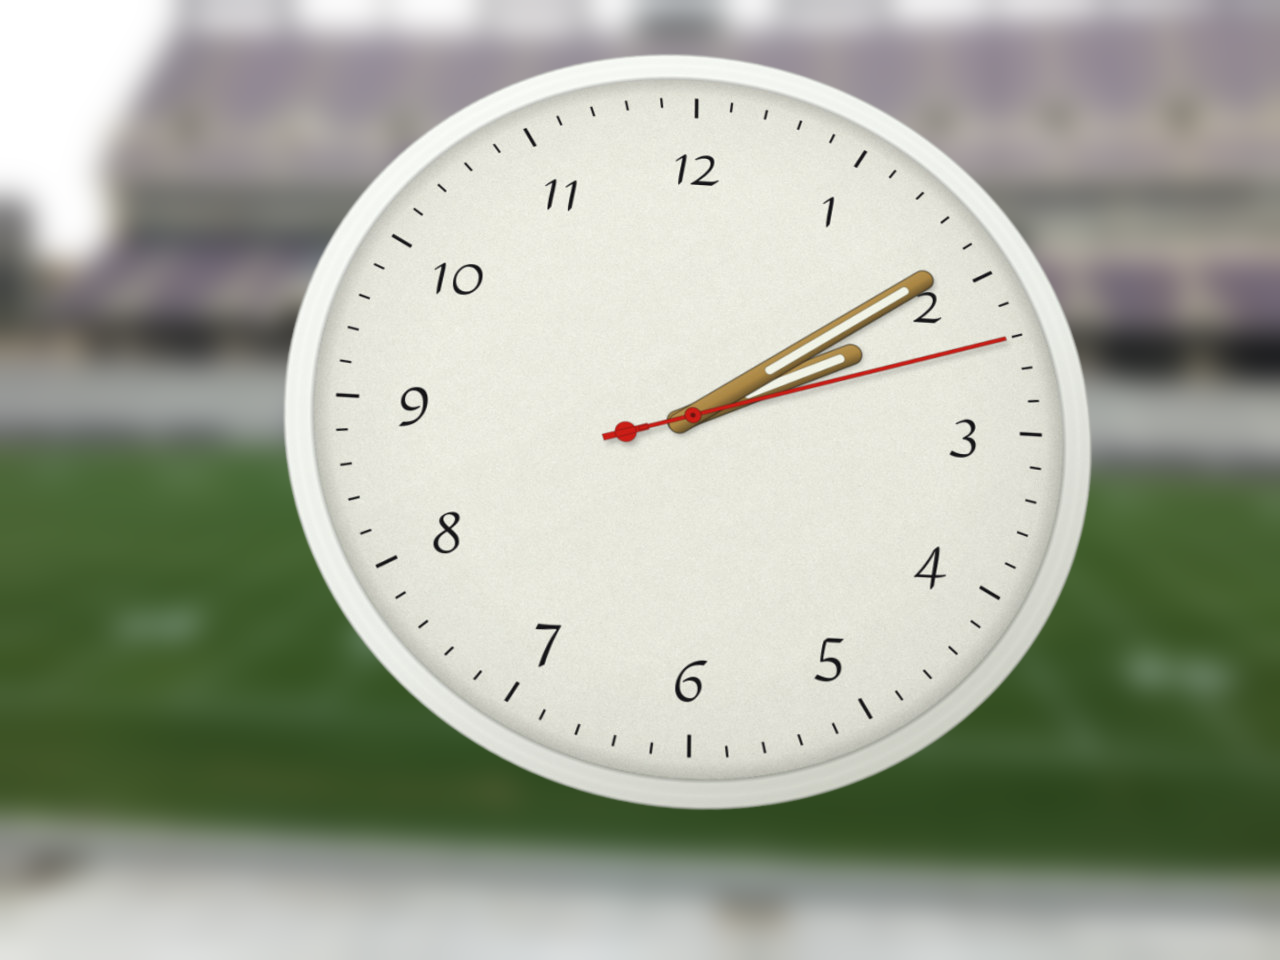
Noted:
**2:09:12**
